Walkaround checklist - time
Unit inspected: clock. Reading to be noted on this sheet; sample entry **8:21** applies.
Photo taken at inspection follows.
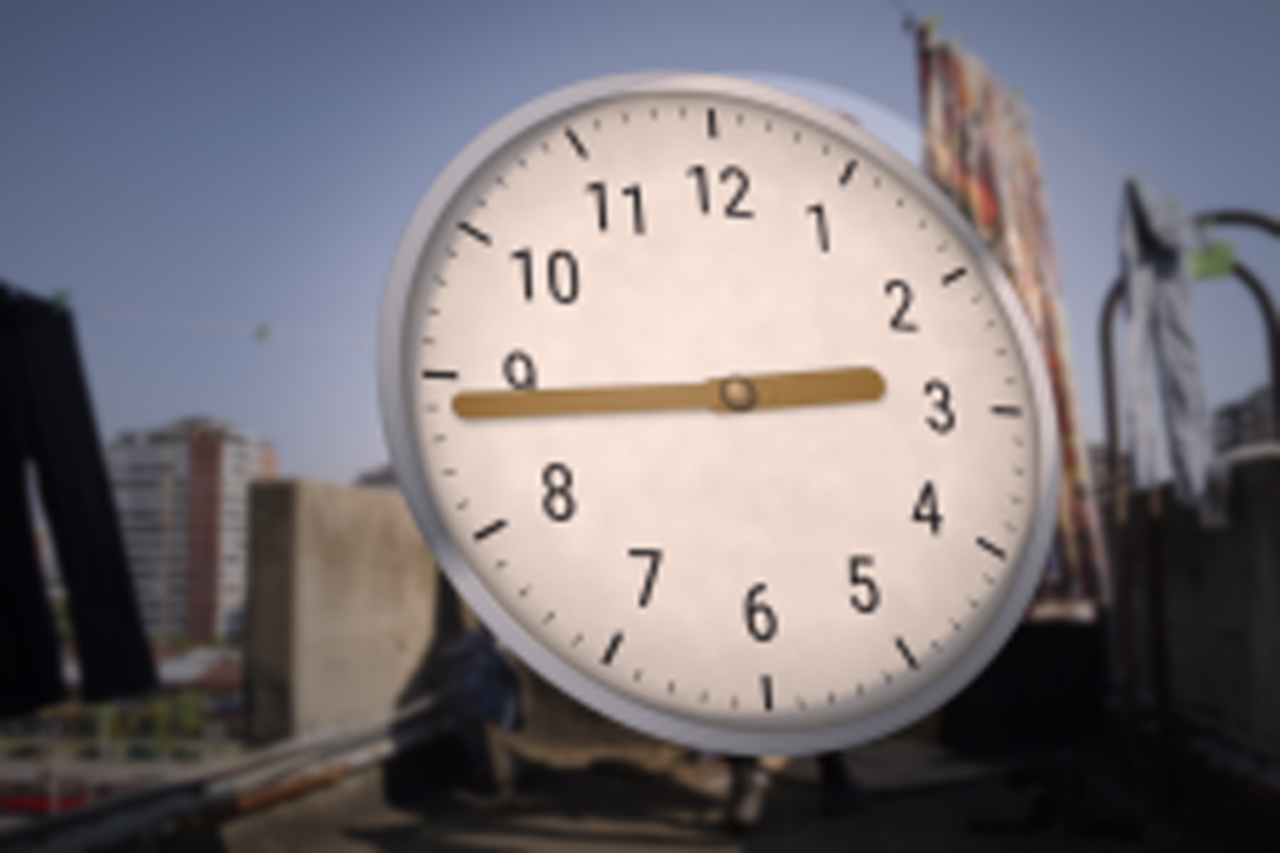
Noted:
**2:44**
